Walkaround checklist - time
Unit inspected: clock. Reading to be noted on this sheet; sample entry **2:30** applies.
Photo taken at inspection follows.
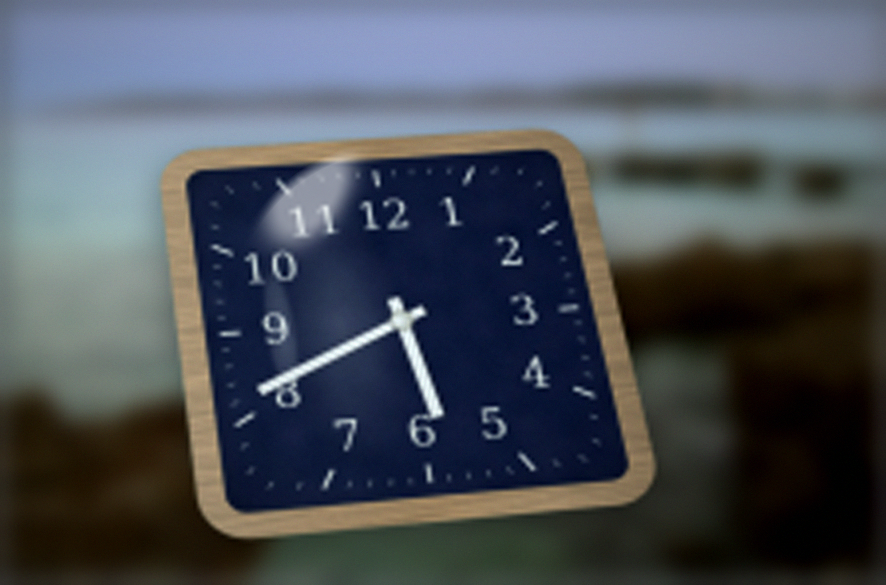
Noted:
**5:41**
